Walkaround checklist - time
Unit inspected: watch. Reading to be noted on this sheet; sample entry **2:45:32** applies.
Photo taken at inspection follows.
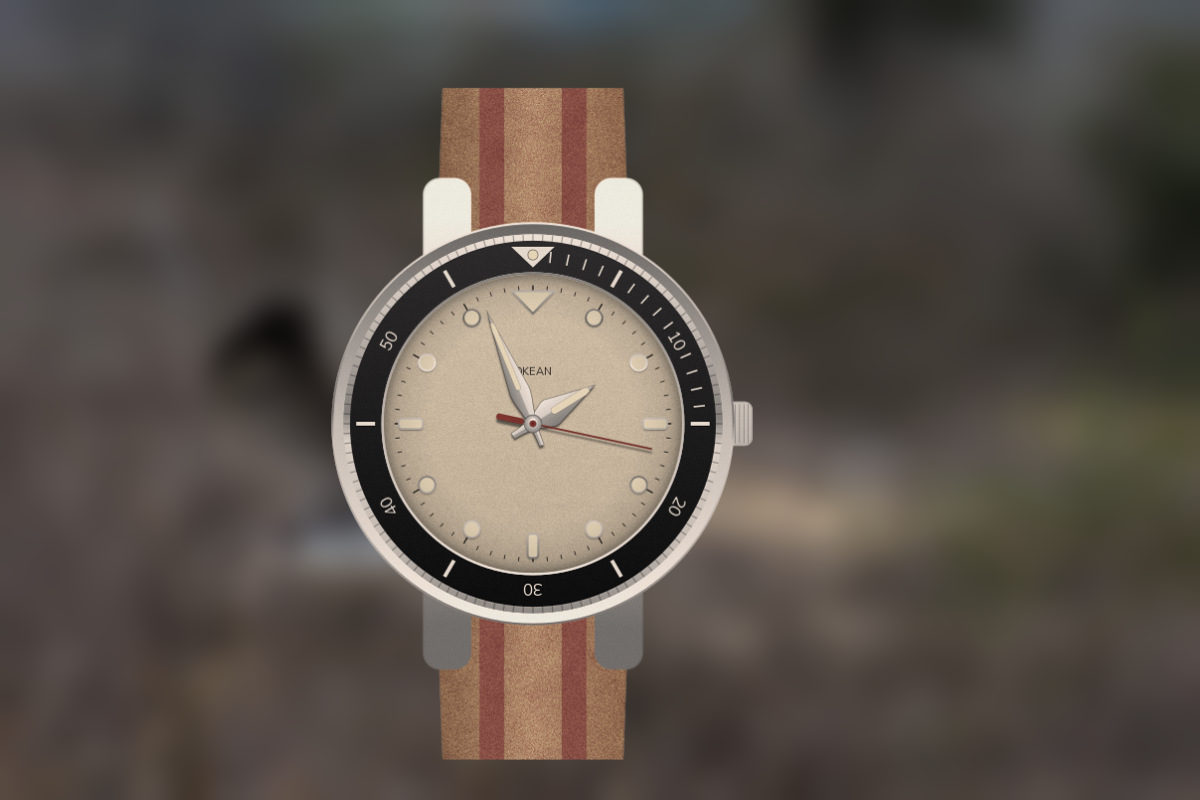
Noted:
**1:56:17**
